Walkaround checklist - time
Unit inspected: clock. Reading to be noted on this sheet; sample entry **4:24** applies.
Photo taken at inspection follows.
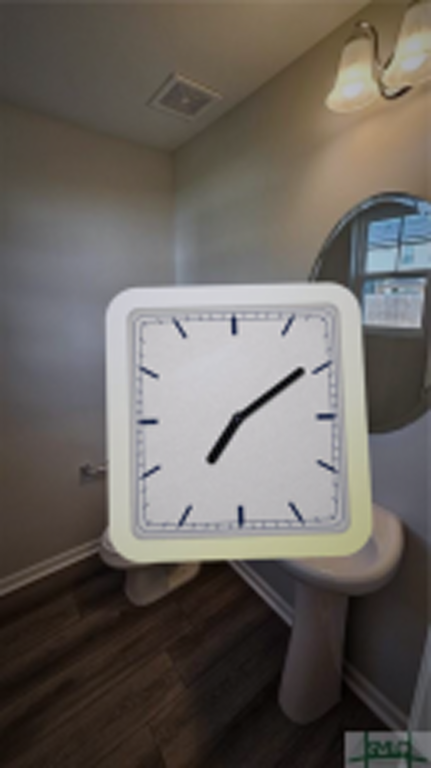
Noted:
**7:09**
